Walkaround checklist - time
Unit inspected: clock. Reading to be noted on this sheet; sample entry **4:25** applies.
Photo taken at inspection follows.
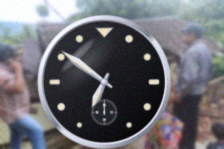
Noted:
**6:51**
